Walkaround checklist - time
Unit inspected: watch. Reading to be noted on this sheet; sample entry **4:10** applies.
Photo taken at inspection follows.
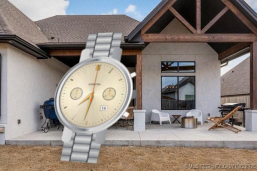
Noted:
**7:31**
